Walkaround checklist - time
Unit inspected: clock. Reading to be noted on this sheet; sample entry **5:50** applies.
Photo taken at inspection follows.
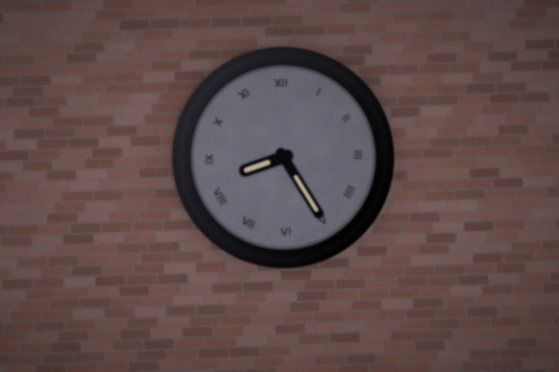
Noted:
**8:25**
